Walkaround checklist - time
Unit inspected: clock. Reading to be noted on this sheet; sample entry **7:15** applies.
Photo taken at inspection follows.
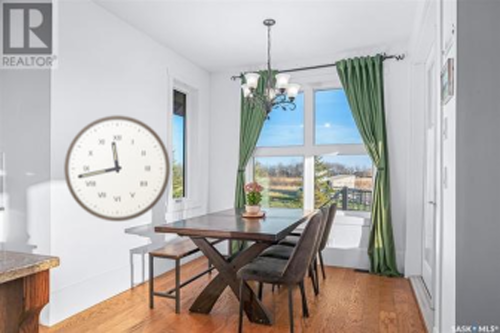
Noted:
**11:43**
